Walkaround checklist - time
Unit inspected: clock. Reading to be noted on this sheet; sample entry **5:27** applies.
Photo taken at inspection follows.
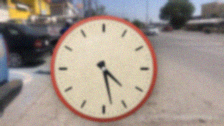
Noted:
**4:28**
